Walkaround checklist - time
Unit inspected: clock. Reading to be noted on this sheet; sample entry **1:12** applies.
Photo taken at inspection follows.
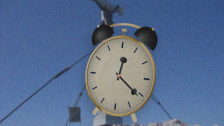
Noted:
**12:21**
